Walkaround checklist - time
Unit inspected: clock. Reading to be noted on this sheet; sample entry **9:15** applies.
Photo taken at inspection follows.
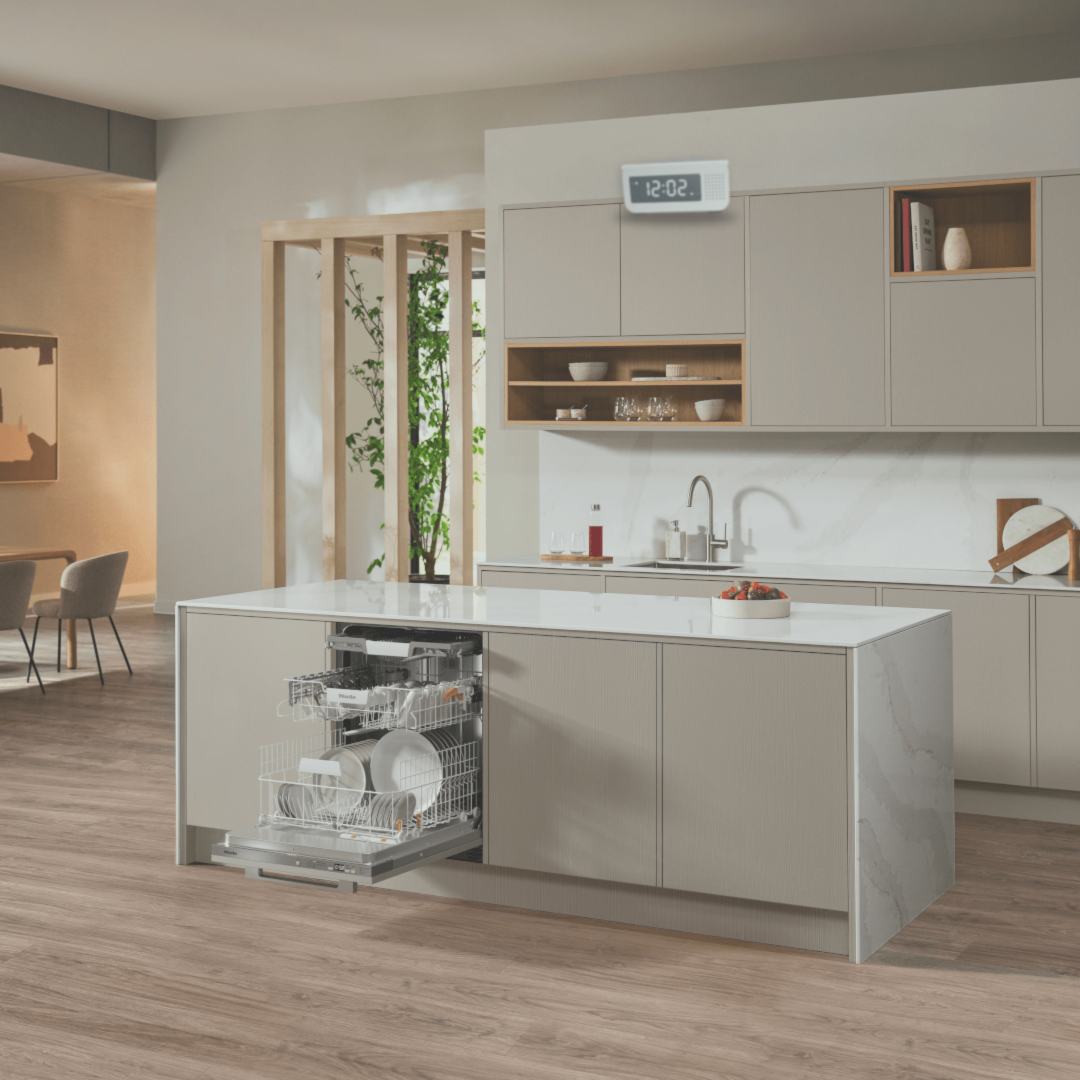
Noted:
**12:02**
